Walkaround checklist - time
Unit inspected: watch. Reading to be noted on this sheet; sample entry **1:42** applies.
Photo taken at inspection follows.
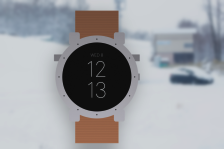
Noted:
**12:13**
